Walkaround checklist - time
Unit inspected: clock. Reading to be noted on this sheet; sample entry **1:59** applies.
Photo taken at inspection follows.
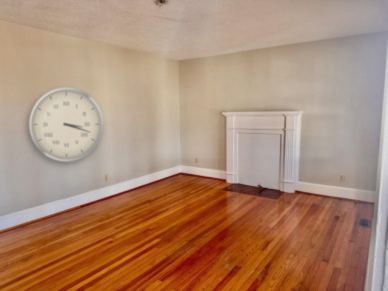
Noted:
**3:18**
